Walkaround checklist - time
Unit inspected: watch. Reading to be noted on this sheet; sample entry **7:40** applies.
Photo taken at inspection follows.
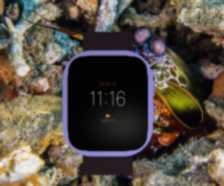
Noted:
**11:16**
